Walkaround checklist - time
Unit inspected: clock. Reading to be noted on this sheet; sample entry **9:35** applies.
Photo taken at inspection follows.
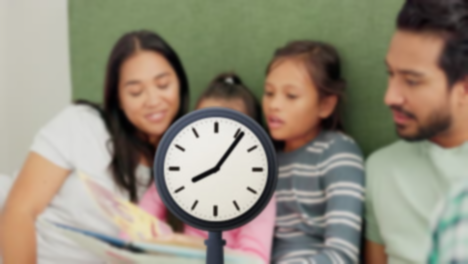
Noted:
**8:06**
